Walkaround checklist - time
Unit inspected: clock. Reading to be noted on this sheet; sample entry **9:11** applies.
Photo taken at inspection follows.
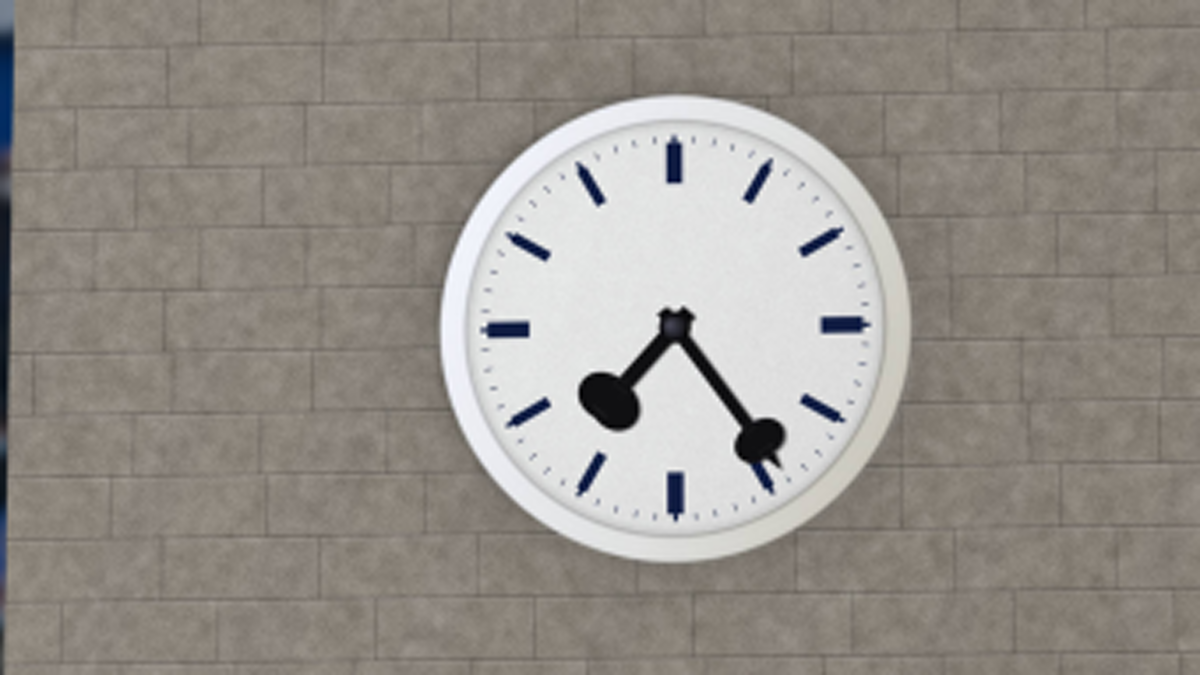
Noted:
**7:24**
